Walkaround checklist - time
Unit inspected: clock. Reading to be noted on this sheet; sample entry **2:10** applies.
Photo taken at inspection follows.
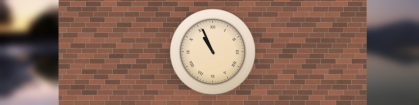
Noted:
**10:56**
